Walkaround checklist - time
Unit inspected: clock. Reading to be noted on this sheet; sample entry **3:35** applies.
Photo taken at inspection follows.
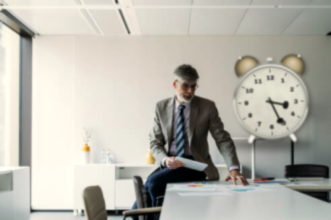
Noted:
**3:26**
